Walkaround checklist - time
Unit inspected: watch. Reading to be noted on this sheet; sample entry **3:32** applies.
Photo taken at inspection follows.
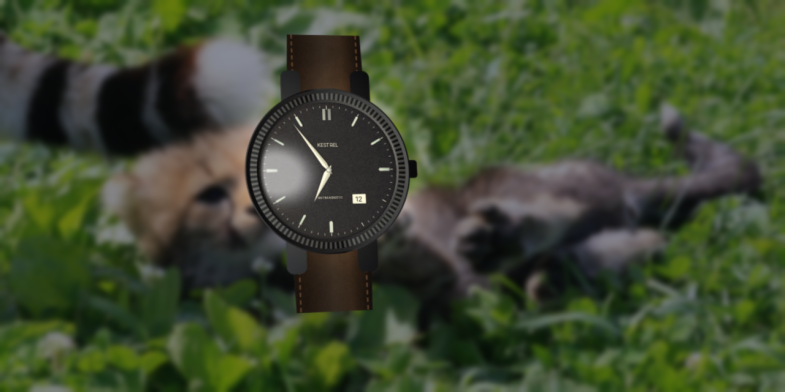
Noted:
**6:54**
